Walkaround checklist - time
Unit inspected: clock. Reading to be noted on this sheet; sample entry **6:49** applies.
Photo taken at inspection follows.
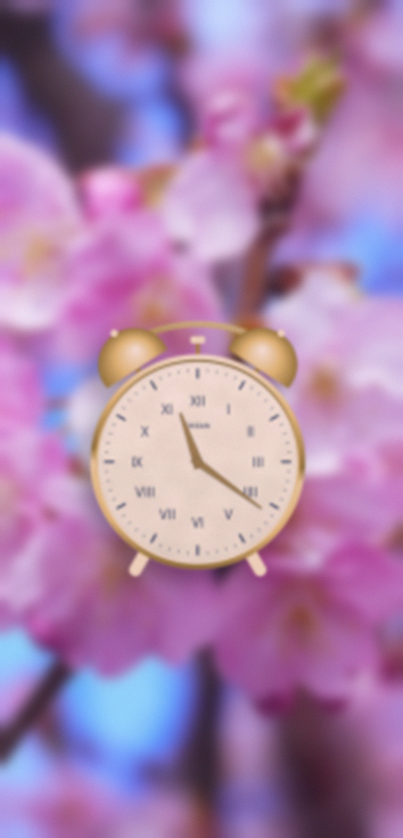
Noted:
**11:21**
